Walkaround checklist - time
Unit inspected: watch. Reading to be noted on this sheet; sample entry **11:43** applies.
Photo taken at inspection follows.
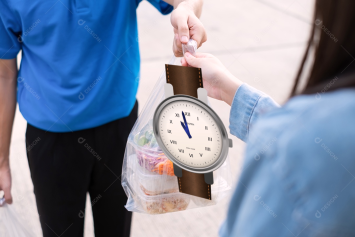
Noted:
**10:58**
